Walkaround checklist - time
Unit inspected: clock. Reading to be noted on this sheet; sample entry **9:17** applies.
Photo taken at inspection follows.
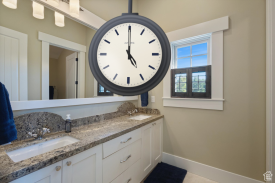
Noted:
**5:00**
